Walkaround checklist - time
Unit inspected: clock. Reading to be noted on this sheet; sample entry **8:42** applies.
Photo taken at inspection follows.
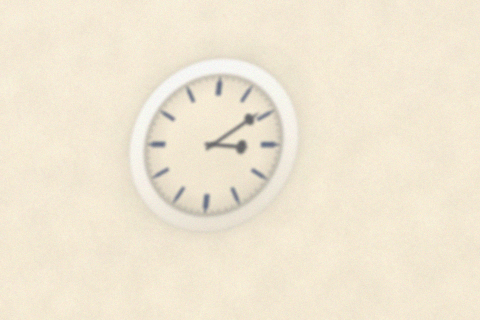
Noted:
**3:09**
